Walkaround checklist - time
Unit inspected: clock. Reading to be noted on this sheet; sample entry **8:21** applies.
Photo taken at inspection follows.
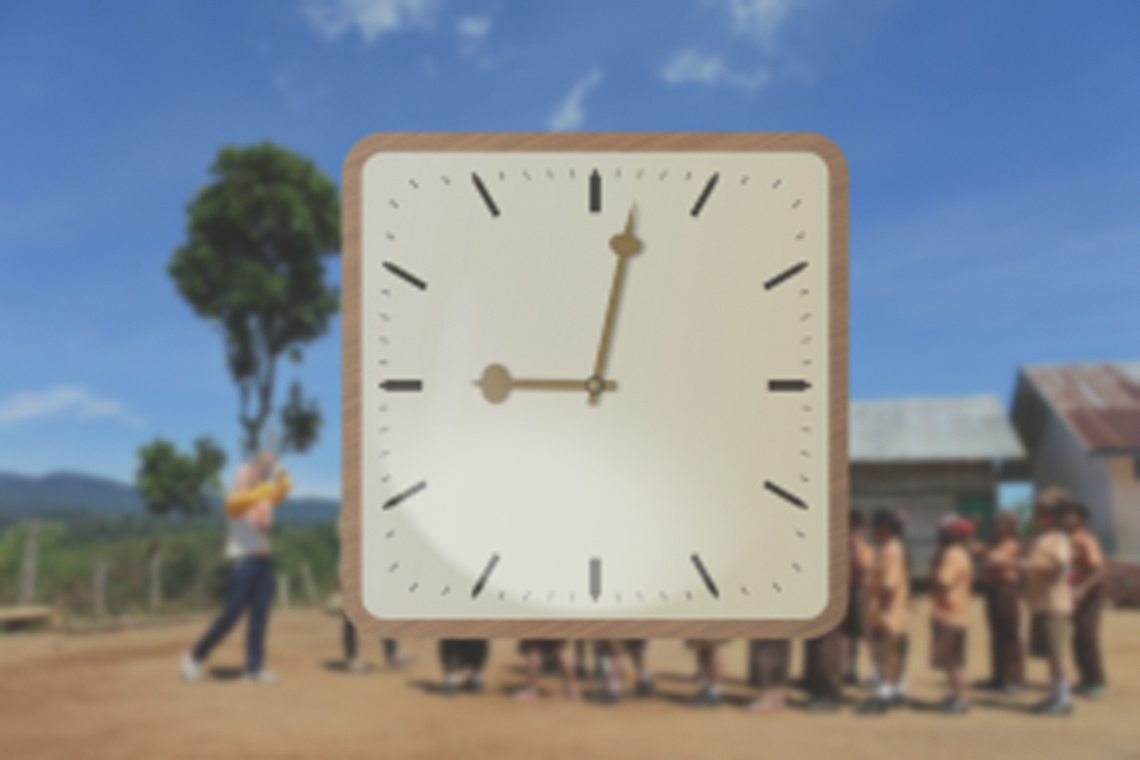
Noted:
**9:02**
